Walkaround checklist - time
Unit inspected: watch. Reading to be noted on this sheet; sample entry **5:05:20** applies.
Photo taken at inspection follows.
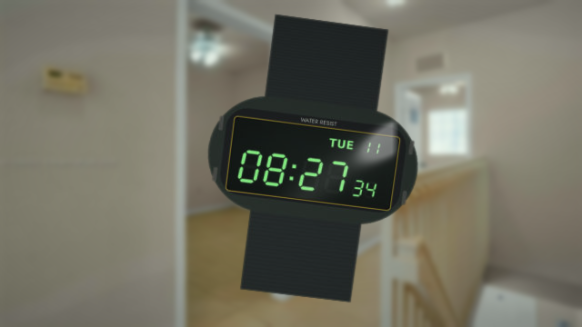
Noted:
**8:27:34**
